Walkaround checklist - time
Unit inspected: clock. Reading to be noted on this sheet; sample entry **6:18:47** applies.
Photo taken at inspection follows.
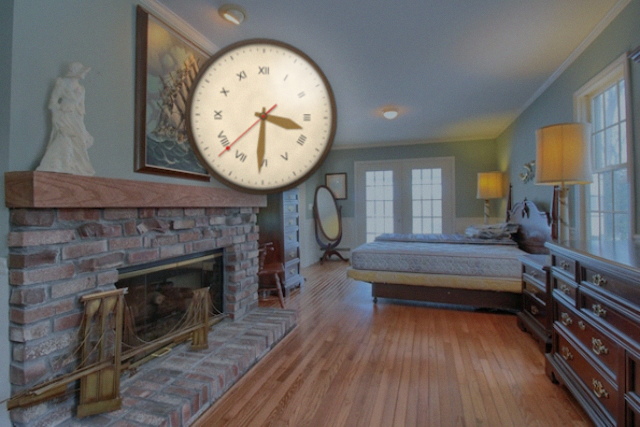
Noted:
**3:30:38**
